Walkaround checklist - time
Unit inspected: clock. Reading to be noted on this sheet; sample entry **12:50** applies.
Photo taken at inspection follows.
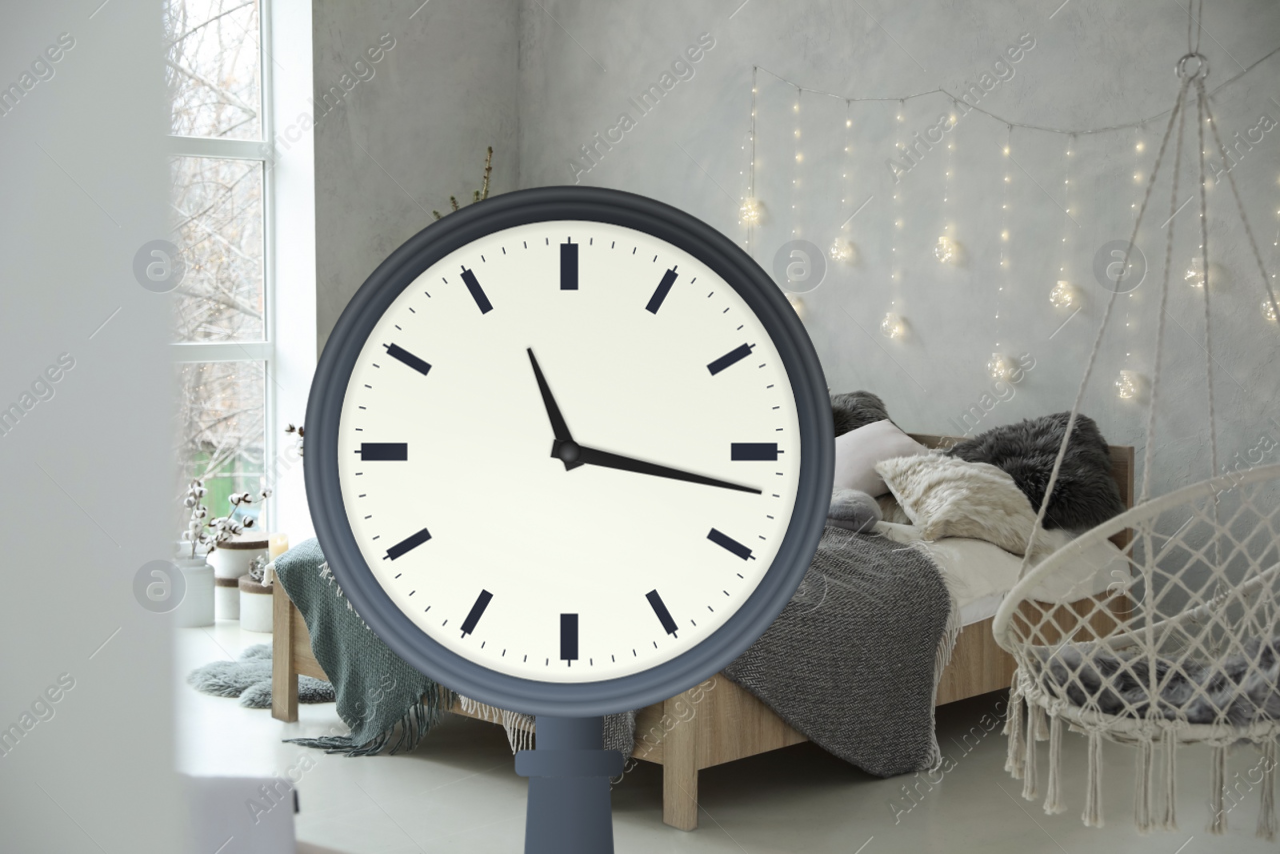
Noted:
**11:17**
